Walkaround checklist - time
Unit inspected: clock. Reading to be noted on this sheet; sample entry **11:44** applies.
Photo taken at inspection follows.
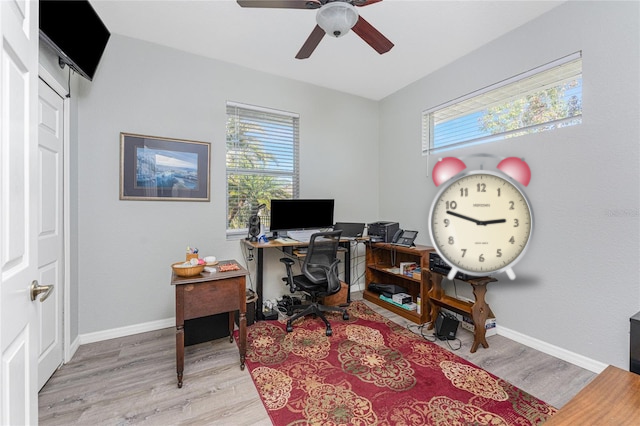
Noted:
**2:48**
